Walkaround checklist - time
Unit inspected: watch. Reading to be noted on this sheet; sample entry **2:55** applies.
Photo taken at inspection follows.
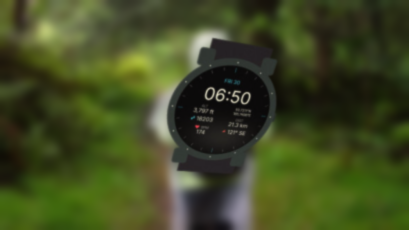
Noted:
**6:50**
